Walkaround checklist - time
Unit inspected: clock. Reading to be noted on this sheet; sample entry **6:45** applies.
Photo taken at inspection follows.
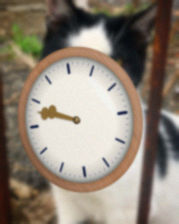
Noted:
**9:48**
